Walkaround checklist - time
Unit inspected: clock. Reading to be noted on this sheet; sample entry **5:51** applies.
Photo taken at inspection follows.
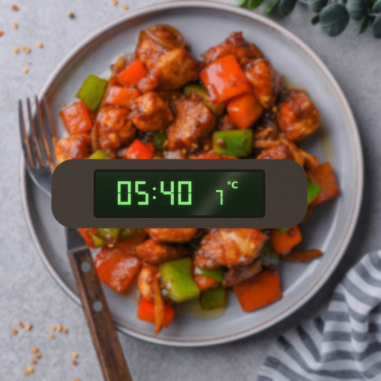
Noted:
**5:40**
